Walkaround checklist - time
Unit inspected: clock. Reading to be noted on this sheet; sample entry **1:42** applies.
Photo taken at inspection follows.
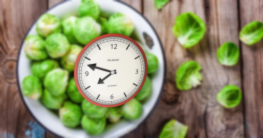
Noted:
**7:48**
